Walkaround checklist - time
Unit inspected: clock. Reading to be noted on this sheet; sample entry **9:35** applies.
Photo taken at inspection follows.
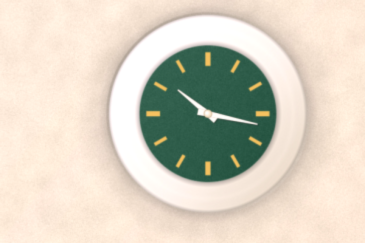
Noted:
**10:17**
